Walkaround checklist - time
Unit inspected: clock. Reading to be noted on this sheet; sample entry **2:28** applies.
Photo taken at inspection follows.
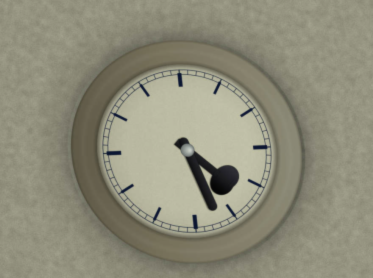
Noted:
**4:27**
